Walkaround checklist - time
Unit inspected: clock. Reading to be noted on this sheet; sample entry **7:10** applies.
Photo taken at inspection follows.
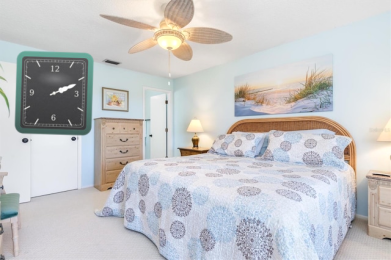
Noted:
**2:11**
